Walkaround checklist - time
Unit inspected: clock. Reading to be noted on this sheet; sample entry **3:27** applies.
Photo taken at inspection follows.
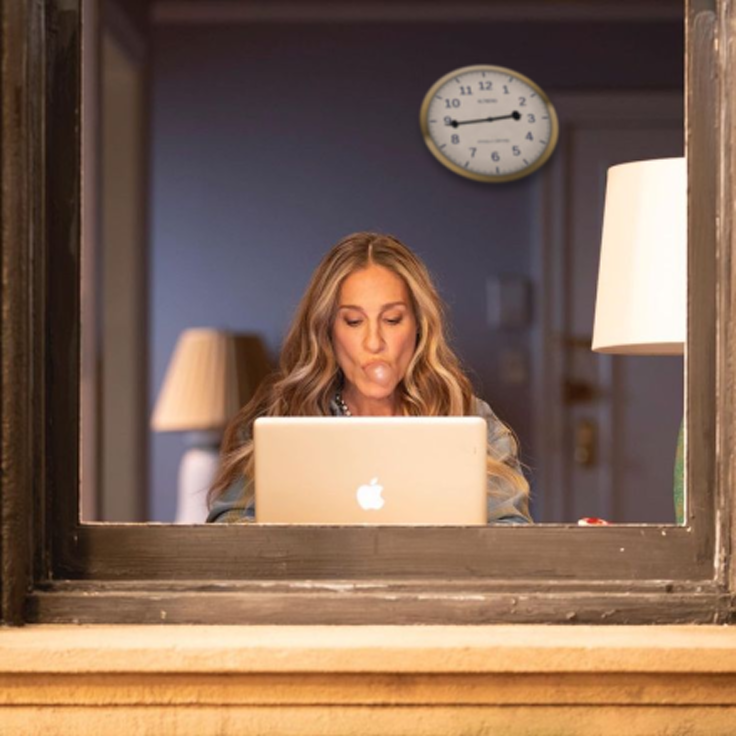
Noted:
**2:44**
